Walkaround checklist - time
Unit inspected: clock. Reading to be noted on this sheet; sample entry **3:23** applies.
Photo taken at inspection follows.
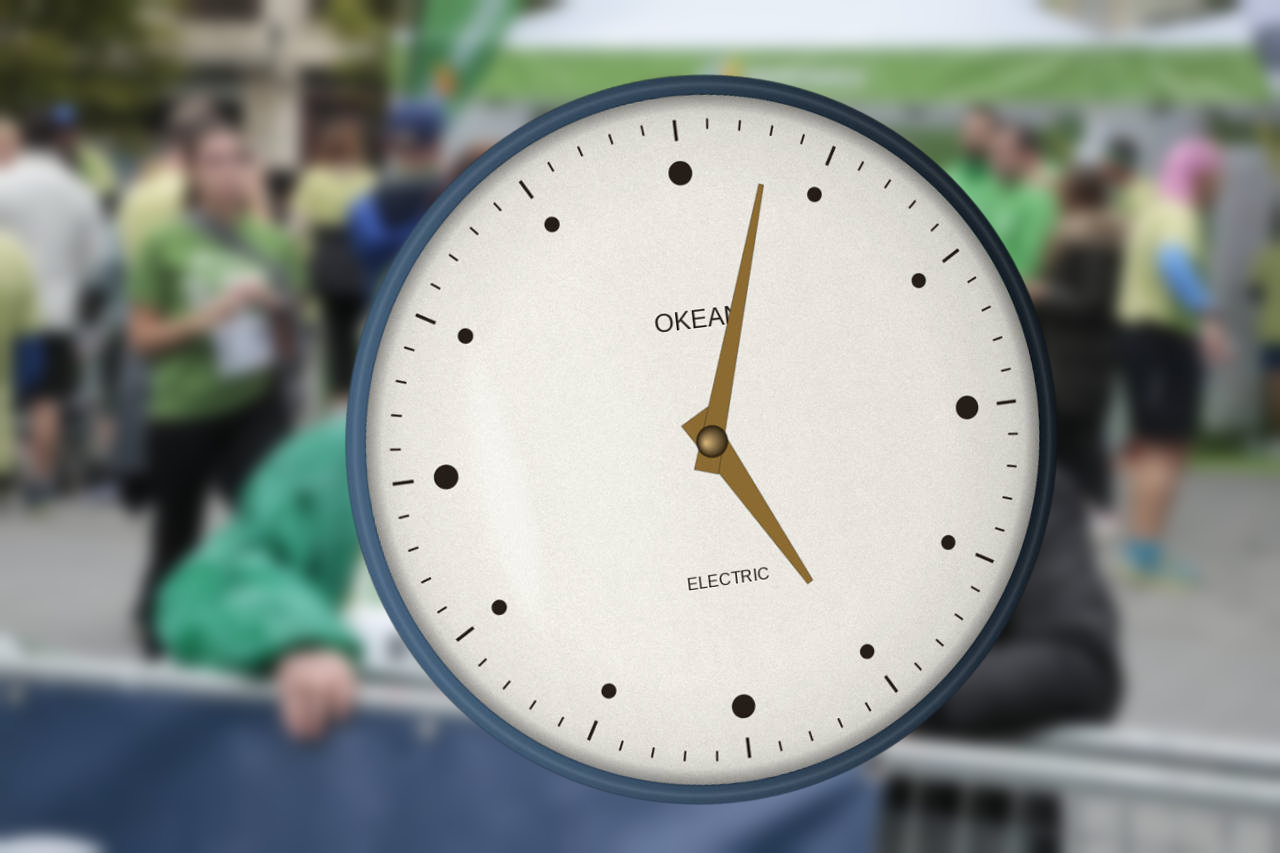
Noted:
**5:03**
